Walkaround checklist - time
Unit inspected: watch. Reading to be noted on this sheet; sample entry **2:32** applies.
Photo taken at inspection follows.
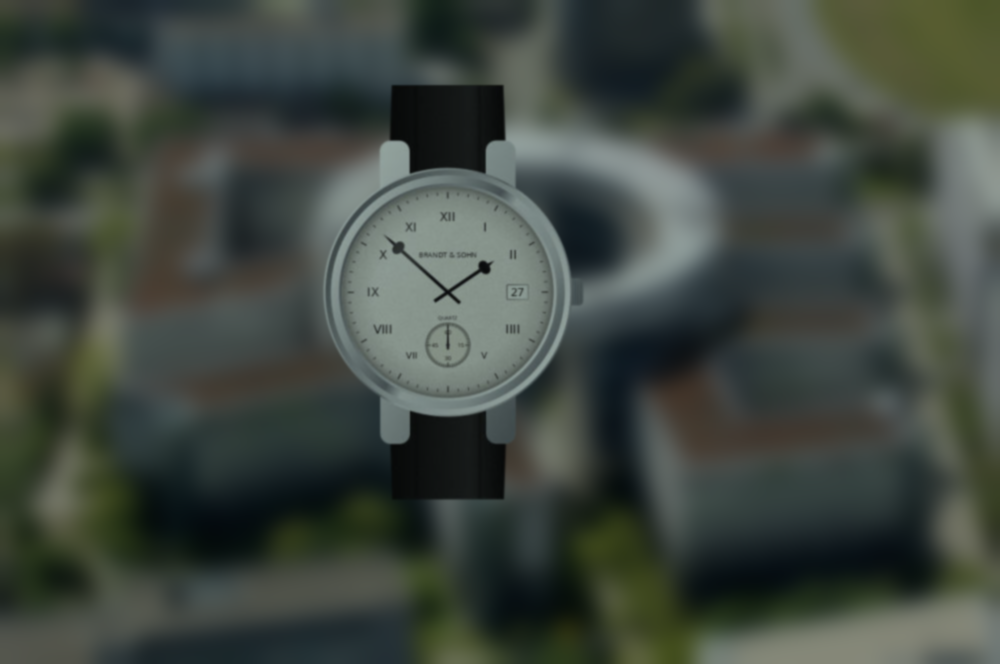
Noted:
**1:52**
